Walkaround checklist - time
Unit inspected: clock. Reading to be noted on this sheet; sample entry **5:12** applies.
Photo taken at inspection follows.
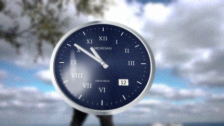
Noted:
**10:51**
